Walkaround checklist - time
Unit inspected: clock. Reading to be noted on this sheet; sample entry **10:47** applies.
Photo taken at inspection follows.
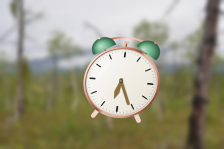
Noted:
**6:26**
